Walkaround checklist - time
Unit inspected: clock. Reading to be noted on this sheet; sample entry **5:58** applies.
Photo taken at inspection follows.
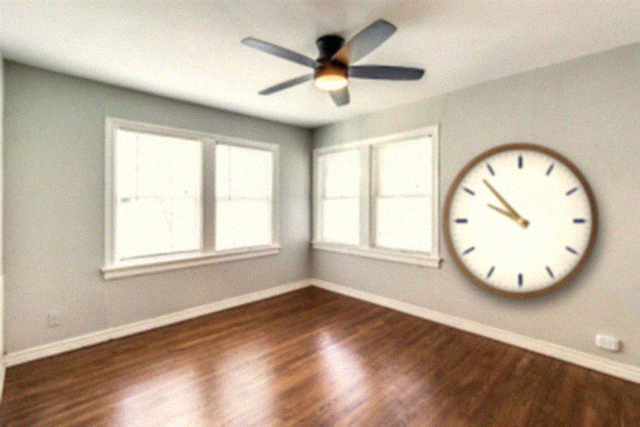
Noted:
**9:53**
